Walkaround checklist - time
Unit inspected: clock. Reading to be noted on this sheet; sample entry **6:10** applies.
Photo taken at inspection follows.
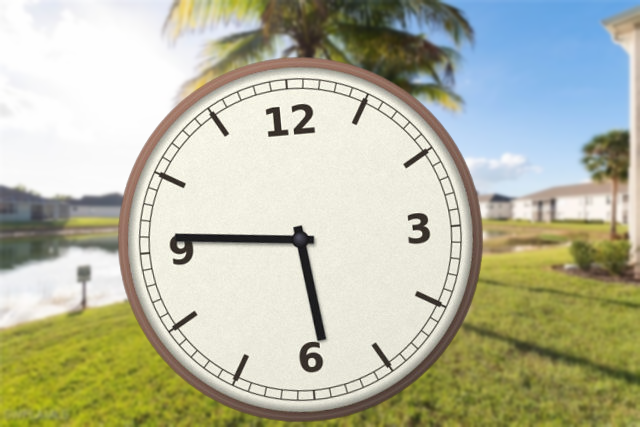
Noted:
**5:46**
